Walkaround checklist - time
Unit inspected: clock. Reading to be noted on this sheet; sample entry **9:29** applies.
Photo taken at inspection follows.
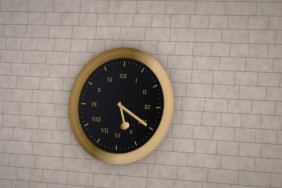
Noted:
**5:20**
